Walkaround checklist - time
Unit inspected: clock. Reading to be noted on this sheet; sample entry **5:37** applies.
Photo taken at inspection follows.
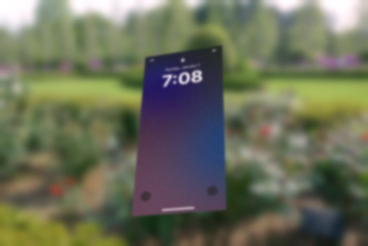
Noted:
**7:08**
